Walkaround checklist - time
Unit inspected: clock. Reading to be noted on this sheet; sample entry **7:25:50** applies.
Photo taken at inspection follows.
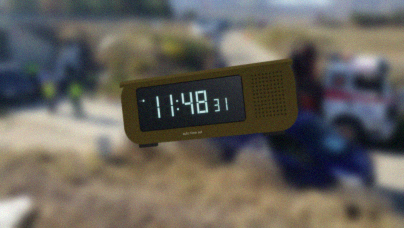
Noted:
**11:48:31**
